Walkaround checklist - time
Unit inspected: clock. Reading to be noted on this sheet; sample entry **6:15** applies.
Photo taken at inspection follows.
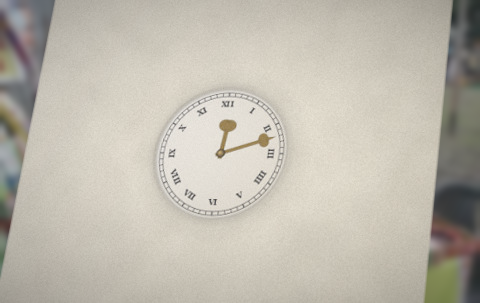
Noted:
**12:12**
